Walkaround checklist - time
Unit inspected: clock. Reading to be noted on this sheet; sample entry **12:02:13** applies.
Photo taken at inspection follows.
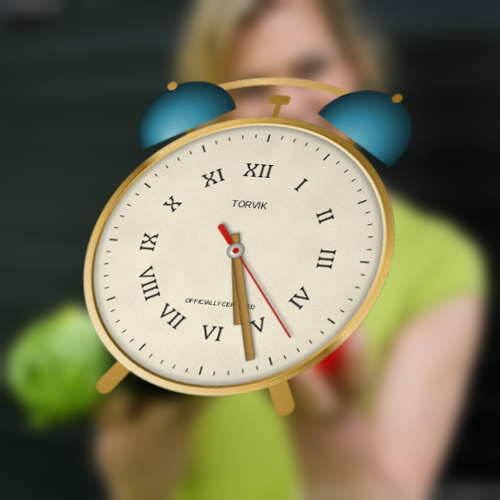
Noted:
**5:26:23**
